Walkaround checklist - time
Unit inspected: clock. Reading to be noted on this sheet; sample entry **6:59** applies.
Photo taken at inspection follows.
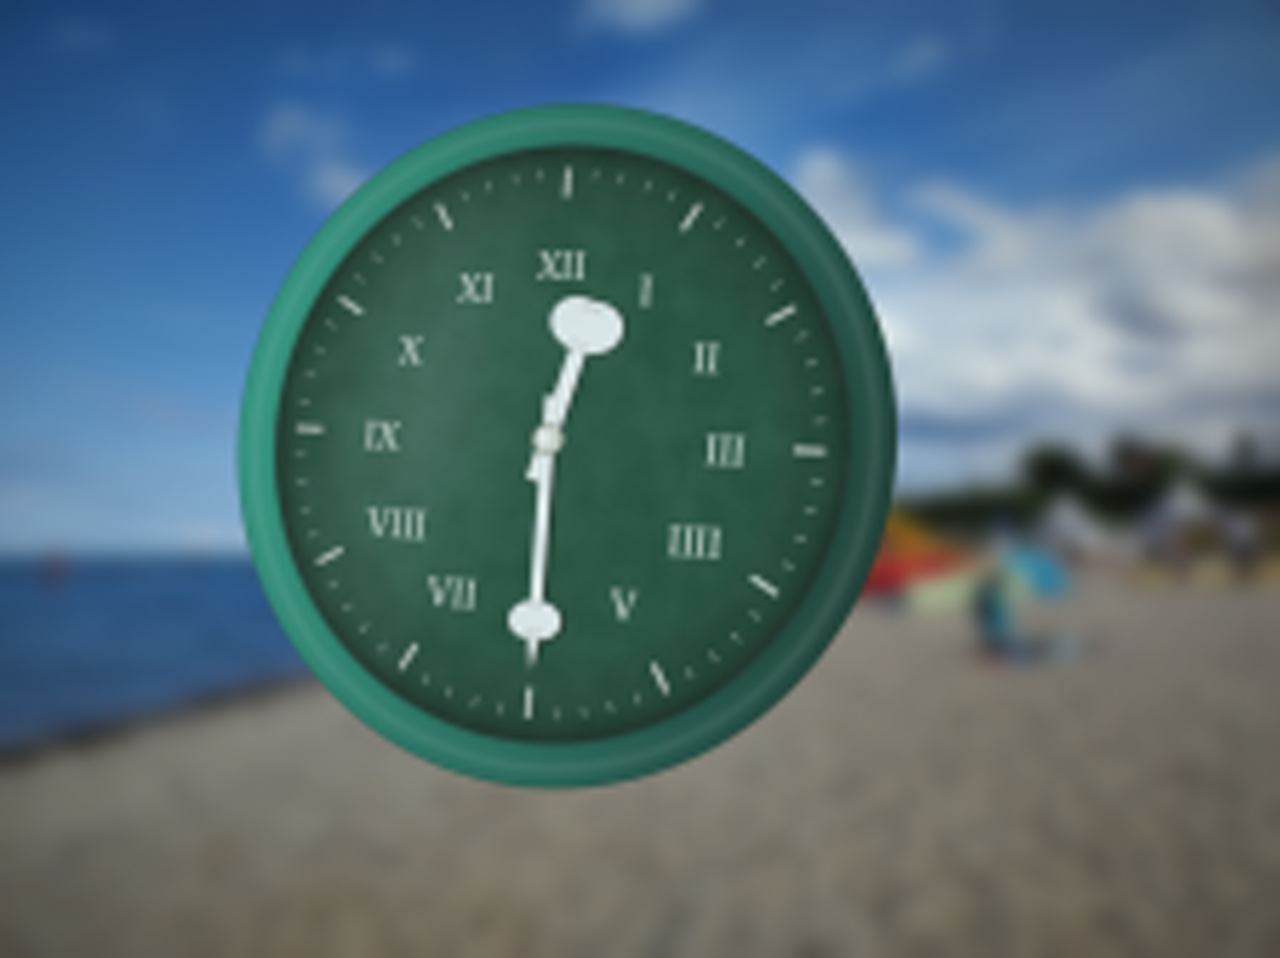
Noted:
**12:30**
